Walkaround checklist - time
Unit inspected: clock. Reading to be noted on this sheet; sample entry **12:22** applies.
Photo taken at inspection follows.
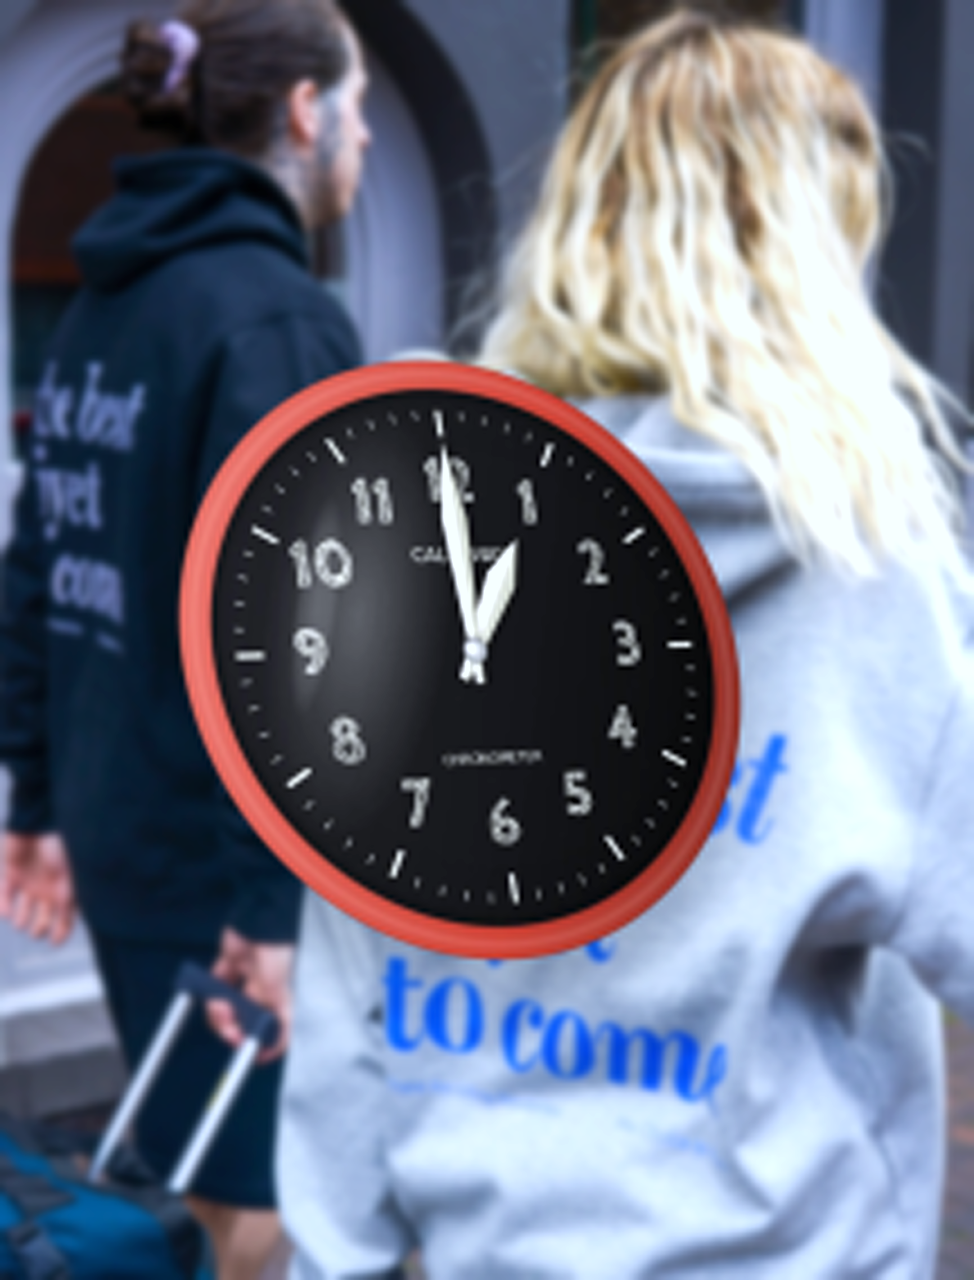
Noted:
**1:00**
